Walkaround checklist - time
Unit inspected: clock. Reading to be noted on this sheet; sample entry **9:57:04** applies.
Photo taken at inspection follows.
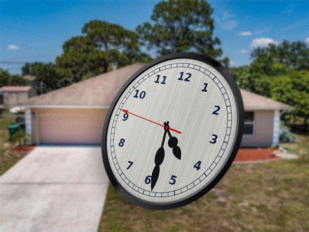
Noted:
**4:28:46**
